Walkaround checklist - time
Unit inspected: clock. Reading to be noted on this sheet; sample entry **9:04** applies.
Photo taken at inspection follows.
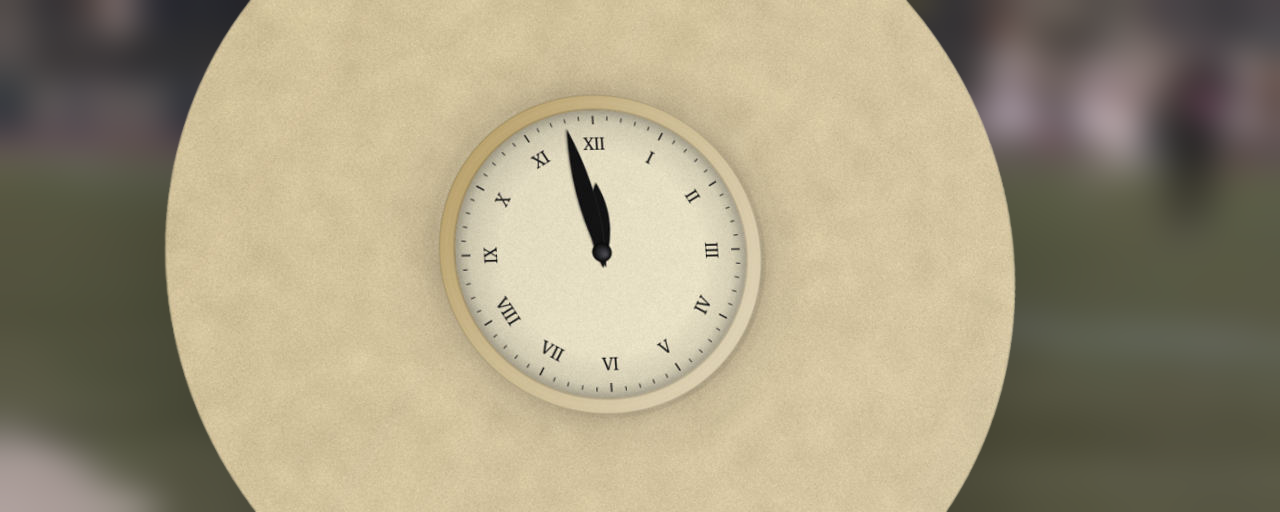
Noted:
**11:58**
